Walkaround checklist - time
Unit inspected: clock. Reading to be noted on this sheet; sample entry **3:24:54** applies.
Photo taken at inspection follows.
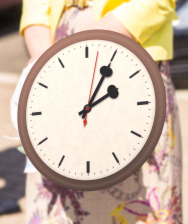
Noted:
**2:05:02**
